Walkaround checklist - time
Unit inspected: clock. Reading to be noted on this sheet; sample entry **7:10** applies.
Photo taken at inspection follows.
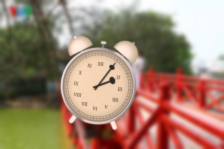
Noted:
**2:05**
